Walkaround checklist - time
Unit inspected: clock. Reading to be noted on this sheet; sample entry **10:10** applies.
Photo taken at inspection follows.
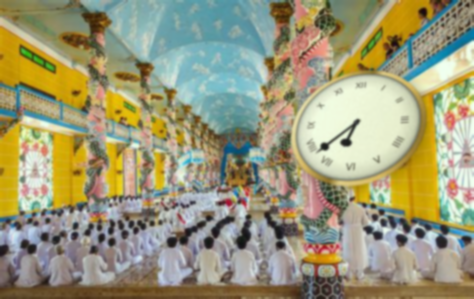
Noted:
**6:38**
